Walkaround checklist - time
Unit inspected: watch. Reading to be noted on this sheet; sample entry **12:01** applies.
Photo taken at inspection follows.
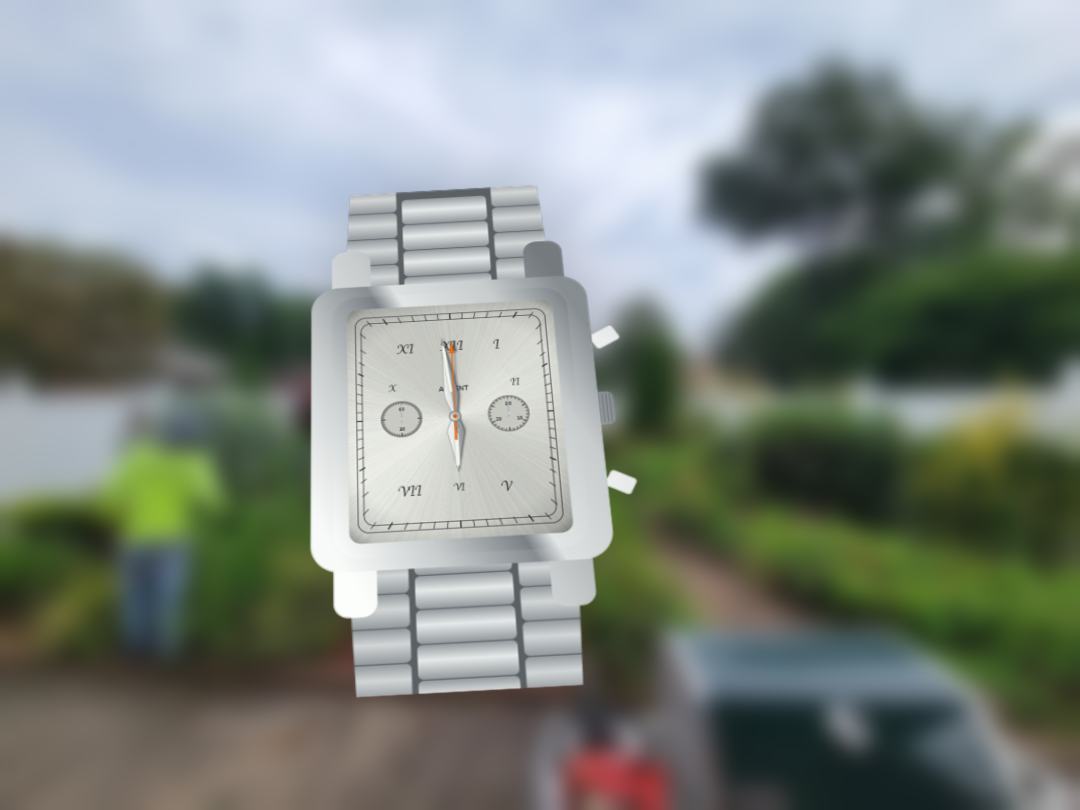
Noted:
**5:59**
